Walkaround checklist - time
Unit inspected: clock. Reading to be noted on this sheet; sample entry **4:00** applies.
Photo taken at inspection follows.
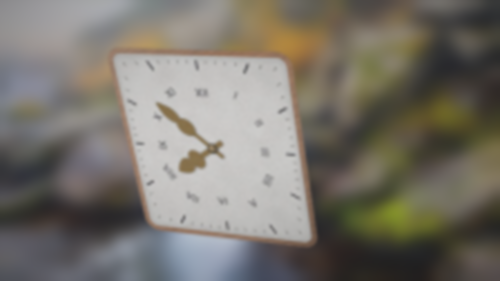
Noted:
**7:52**
